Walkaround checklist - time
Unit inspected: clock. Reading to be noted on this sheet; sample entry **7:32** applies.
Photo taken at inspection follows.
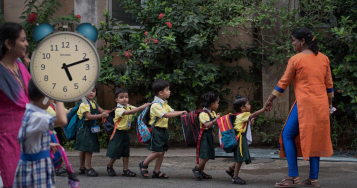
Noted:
**5:12**
